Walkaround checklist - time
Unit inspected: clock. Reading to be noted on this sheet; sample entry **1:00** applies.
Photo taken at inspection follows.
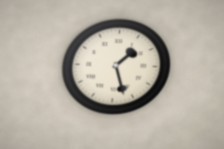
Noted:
**1:27**
